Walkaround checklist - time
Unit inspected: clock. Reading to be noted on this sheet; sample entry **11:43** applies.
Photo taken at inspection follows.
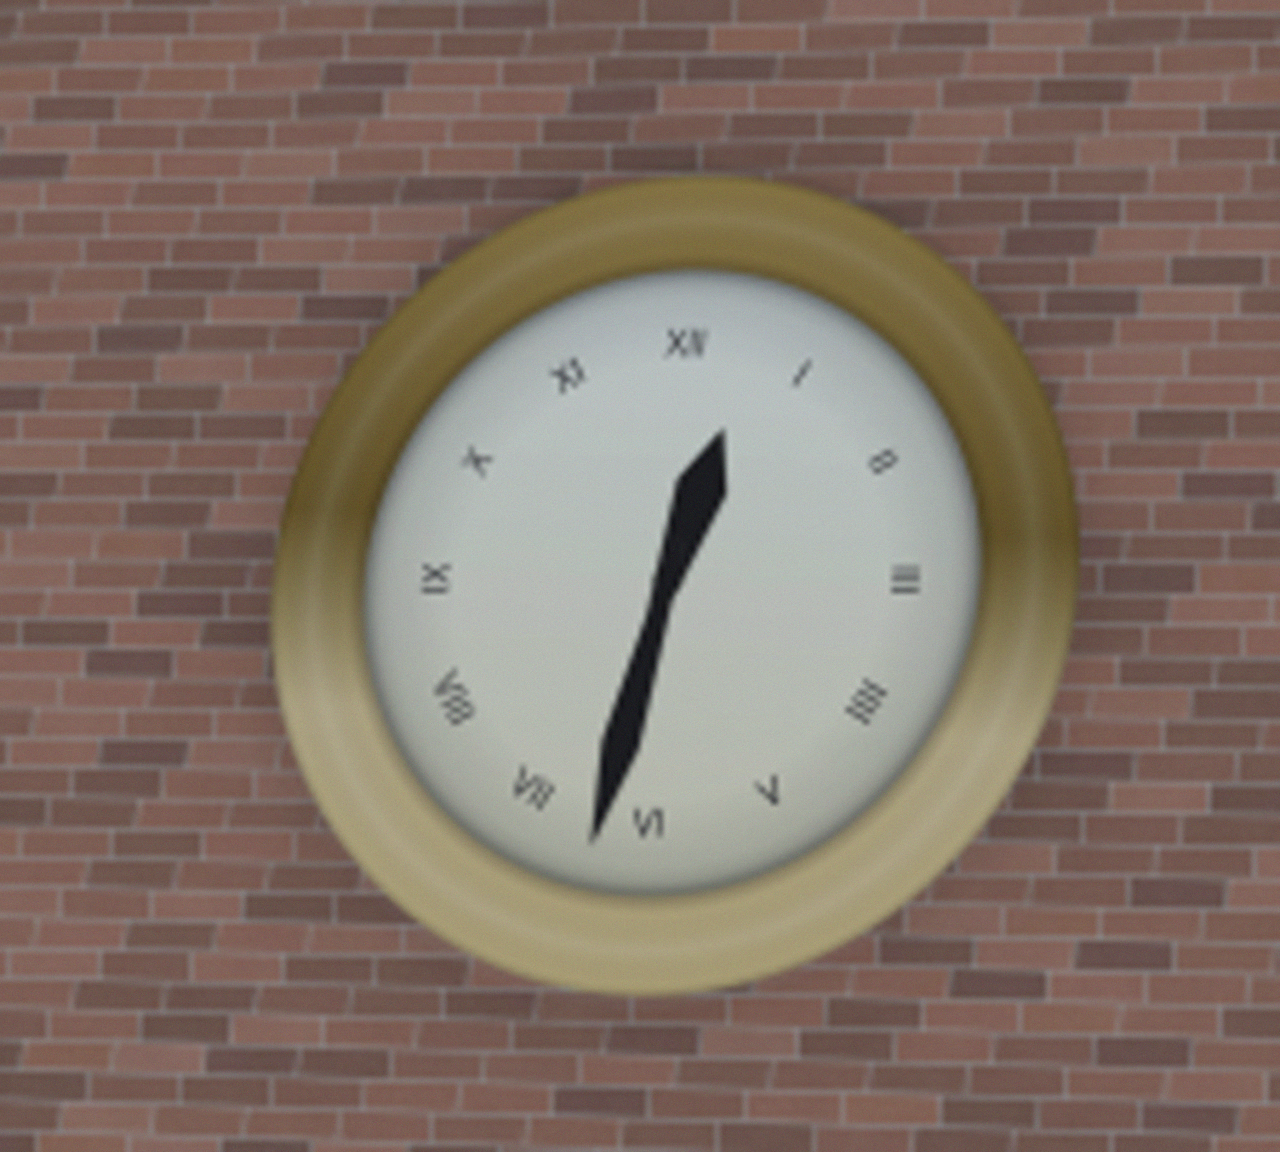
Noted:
**12:32**
